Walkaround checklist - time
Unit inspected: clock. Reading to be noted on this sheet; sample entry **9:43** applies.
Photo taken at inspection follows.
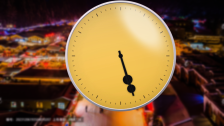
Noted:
**5:27**
